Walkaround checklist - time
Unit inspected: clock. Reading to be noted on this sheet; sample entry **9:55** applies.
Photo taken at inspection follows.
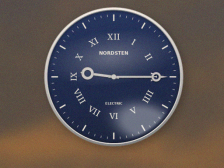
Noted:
**9:15**
